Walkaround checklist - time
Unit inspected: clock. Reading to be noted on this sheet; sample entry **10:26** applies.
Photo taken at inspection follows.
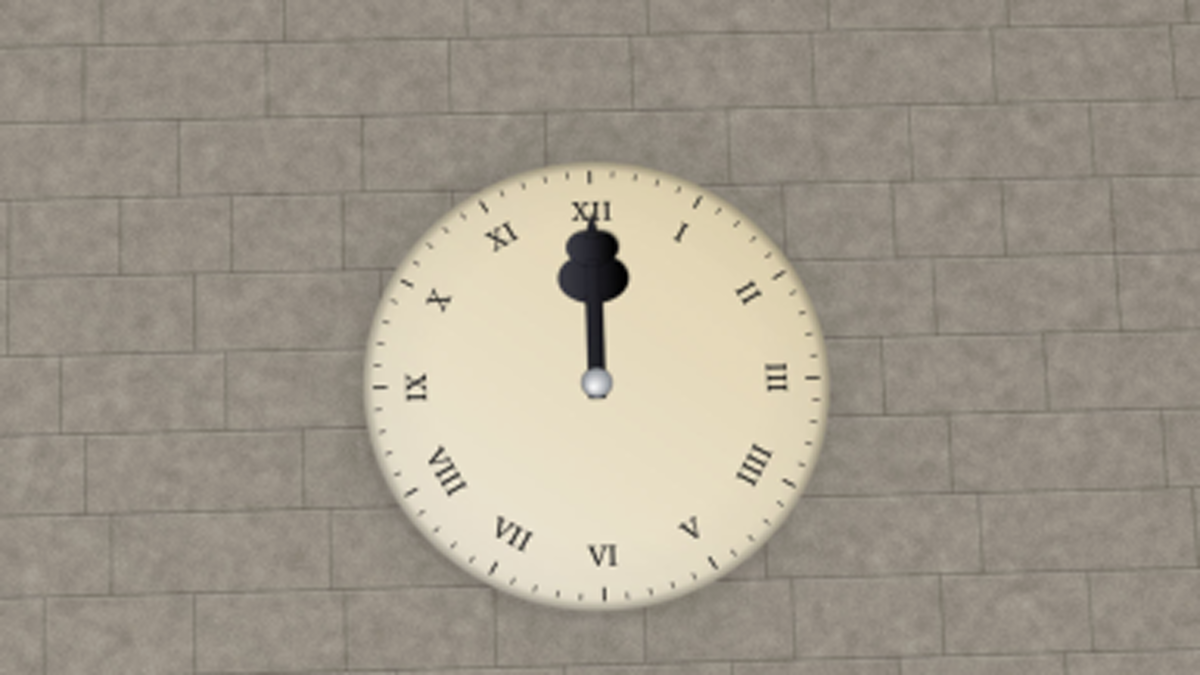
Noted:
**12:00**
